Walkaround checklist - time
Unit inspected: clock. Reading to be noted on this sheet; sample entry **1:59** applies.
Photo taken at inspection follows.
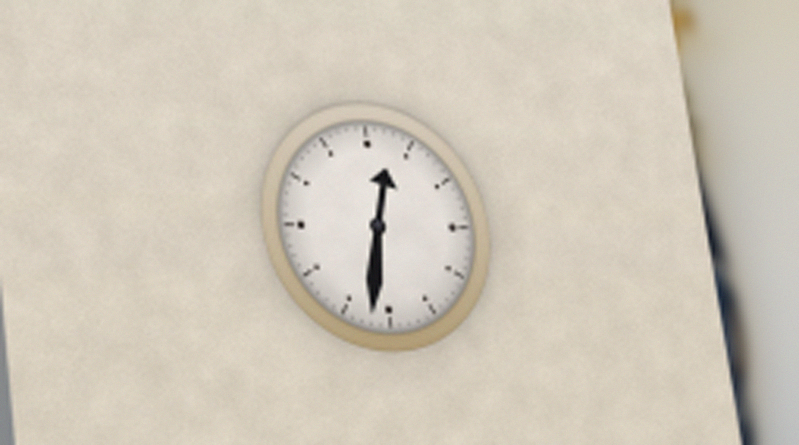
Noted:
**12:32**
